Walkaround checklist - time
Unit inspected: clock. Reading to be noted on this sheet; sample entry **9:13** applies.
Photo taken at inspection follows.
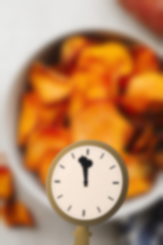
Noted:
**11:58**
